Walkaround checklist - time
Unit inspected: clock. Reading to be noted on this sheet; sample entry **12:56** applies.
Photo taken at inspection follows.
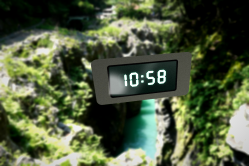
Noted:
**10:58**
